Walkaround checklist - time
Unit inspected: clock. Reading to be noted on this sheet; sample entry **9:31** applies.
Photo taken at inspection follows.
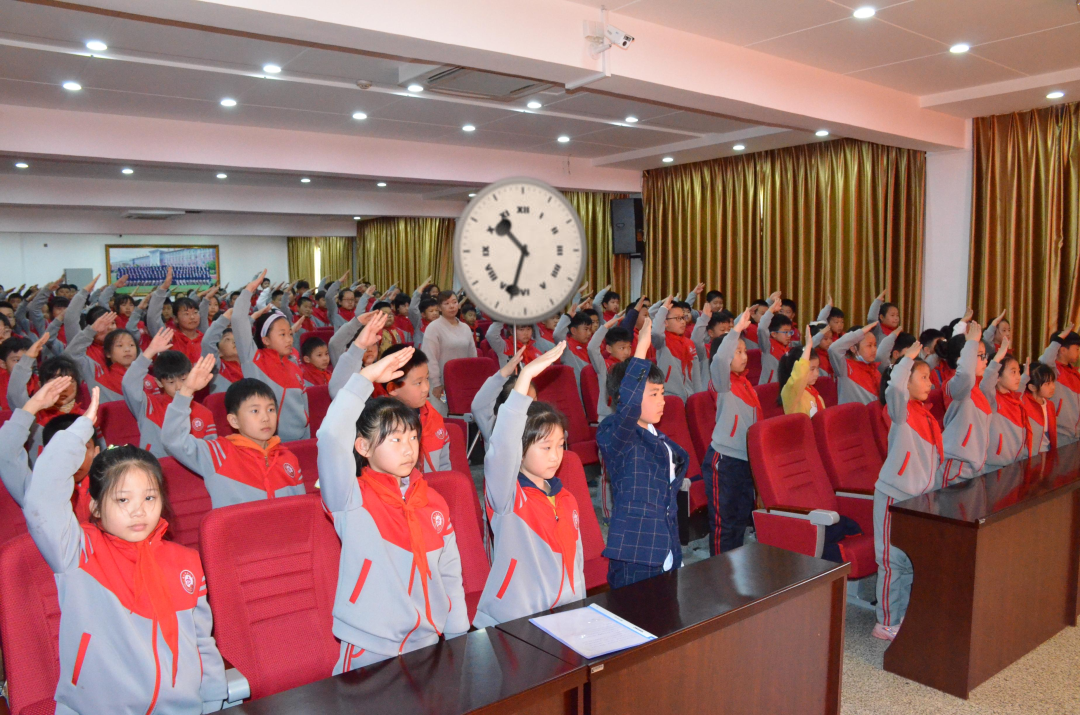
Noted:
**10:33**
